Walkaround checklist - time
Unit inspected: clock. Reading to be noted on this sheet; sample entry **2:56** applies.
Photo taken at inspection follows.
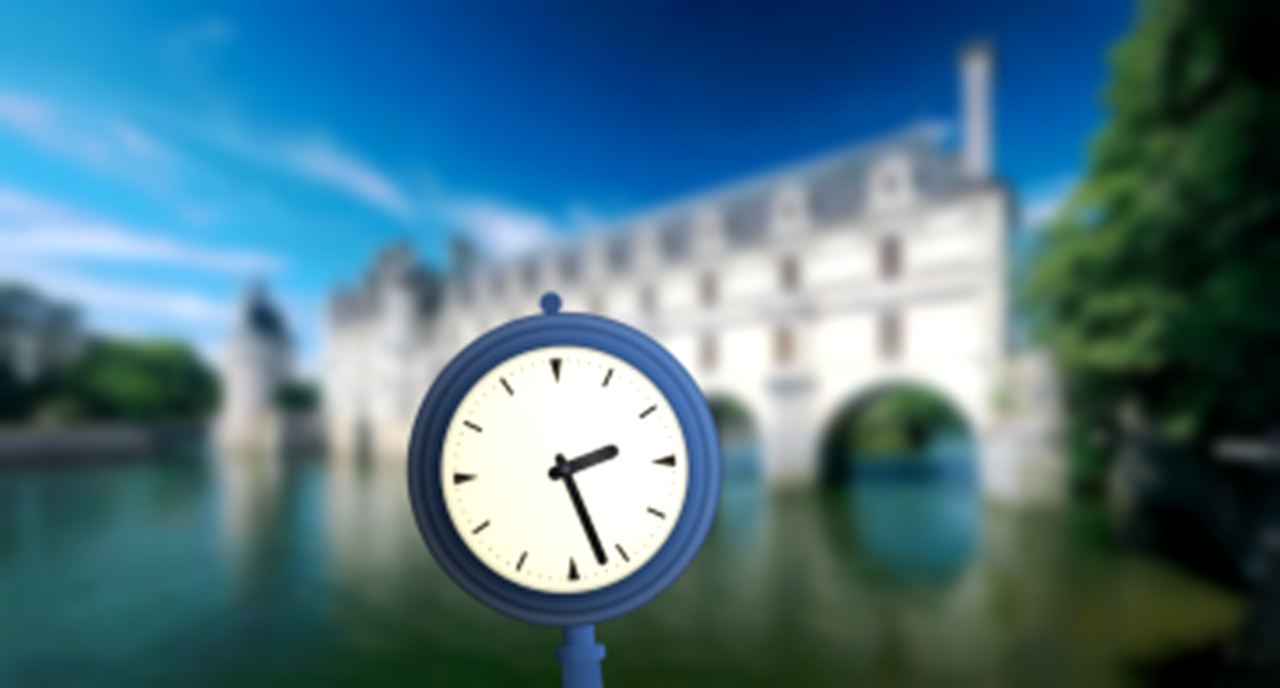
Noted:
**2:27**
